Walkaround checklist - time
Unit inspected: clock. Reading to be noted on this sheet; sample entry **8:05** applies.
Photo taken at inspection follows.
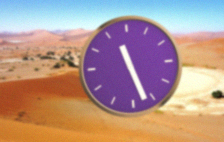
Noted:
**11:27**
